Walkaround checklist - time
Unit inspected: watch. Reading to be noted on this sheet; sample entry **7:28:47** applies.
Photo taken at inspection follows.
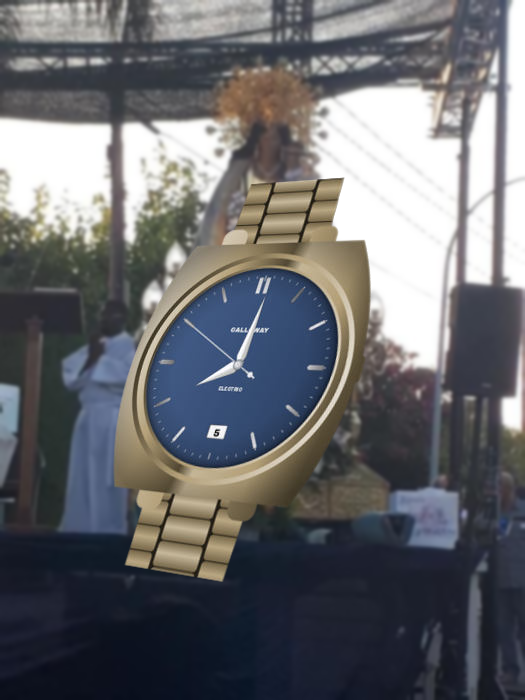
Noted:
**8:00:50**
